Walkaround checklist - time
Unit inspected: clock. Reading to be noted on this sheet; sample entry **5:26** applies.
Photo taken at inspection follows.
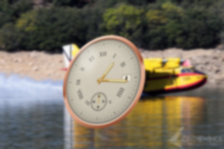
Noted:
**1:16**
